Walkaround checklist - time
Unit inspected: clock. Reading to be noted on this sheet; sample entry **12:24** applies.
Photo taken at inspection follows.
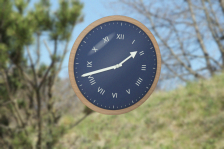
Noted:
**1:42**
